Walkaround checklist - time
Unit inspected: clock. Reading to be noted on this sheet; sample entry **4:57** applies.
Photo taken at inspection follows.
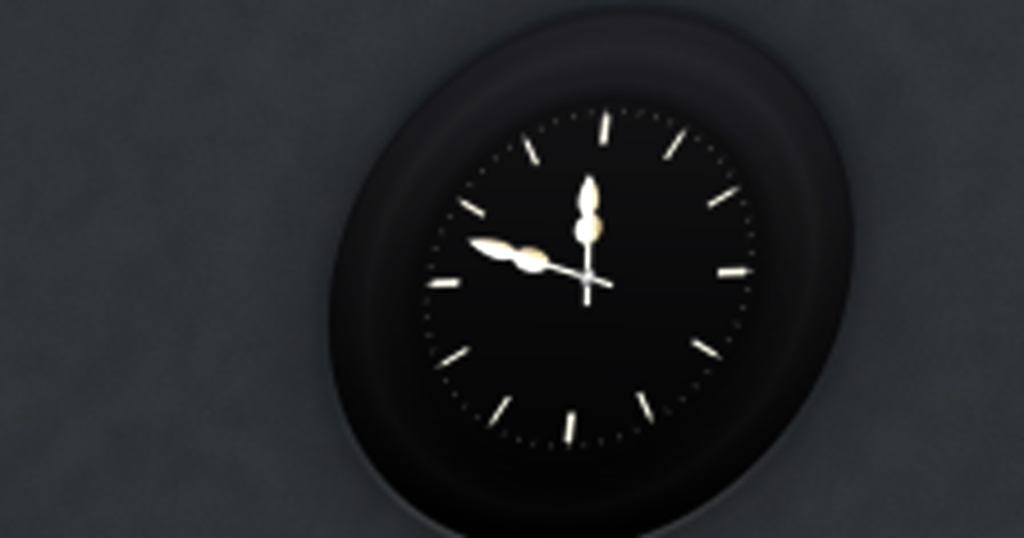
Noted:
**11:48**
